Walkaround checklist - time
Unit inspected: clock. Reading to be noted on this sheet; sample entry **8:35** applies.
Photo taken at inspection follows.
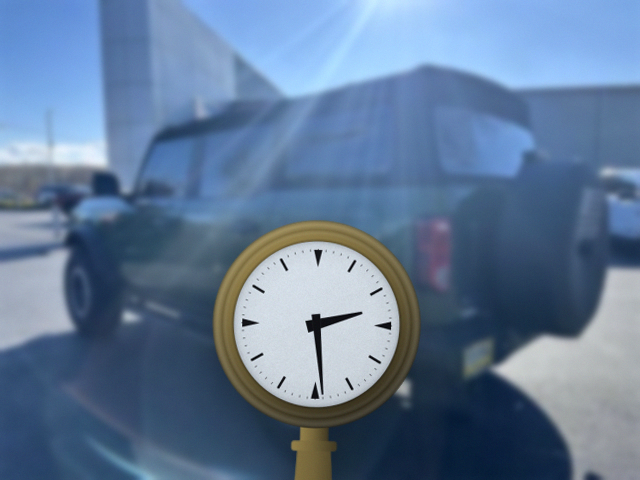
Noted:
**2:29**
